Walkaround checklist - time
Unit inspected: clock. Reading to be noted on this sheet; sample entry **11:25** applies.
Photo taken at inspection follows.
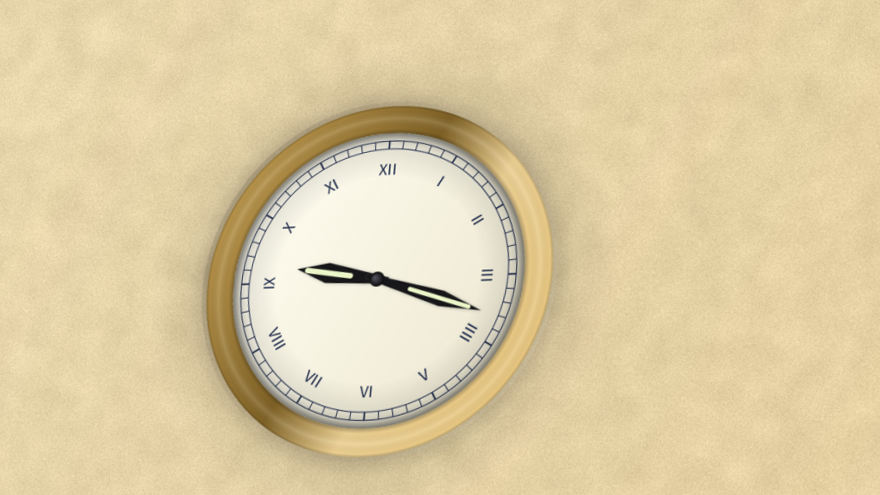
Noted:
**9:18**
